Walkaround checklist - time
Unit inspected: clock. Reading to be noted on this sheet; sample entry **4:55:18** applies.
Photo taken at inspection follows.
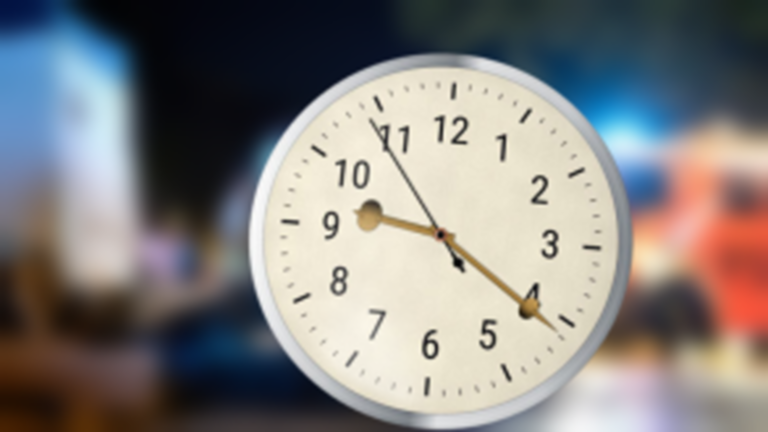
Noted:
**9:20:54**
